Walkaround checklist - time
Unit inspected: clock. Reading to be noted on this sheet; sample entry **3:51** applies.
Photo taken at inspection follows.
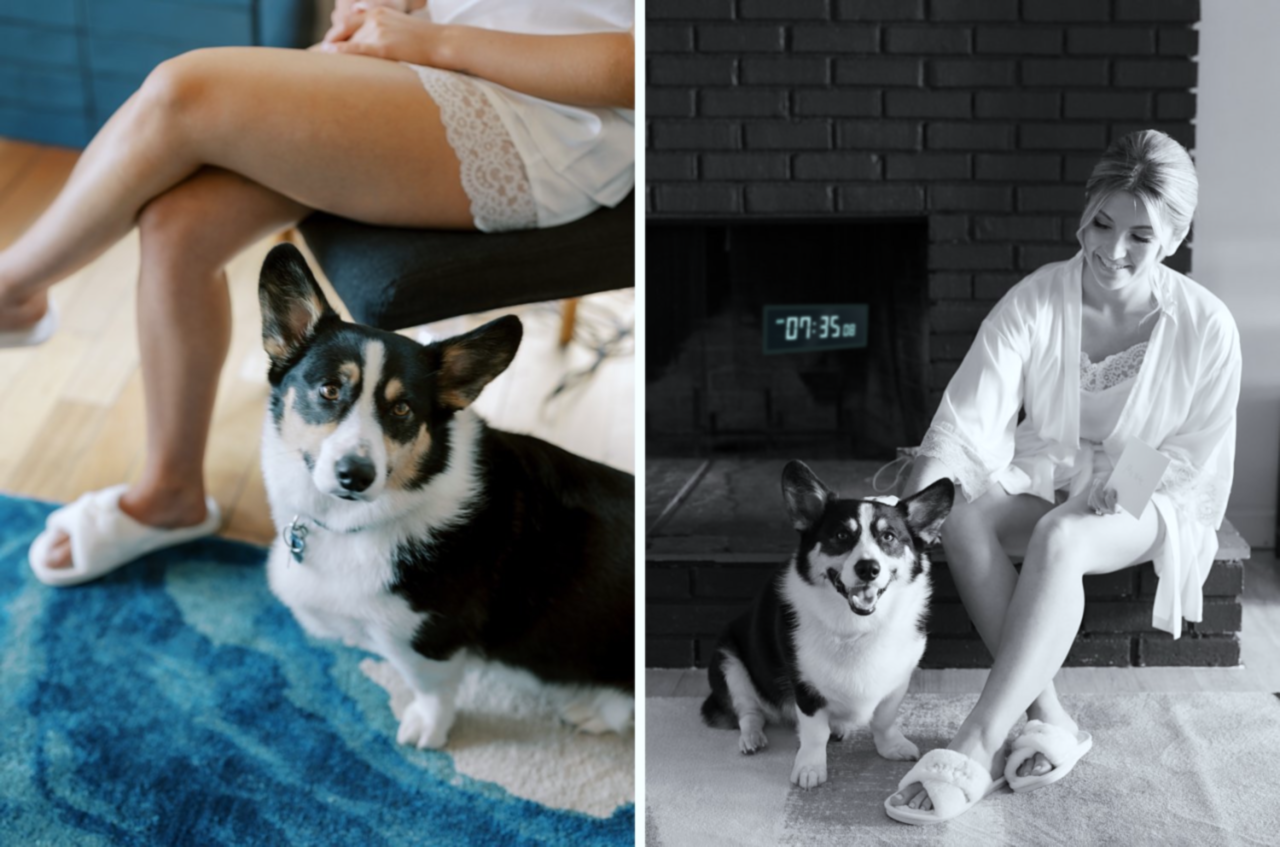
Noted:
**7:35**
